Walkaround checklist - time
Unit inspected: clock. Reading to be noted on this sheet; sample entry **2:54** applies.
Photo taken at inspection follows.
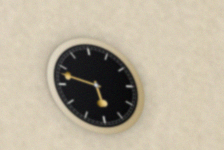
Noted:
**5:48**
